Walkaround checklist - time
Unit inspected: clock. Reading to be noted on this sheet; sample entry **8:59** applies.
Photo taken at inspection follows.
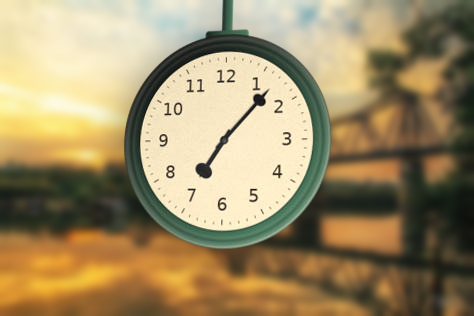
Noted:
**7:07**
